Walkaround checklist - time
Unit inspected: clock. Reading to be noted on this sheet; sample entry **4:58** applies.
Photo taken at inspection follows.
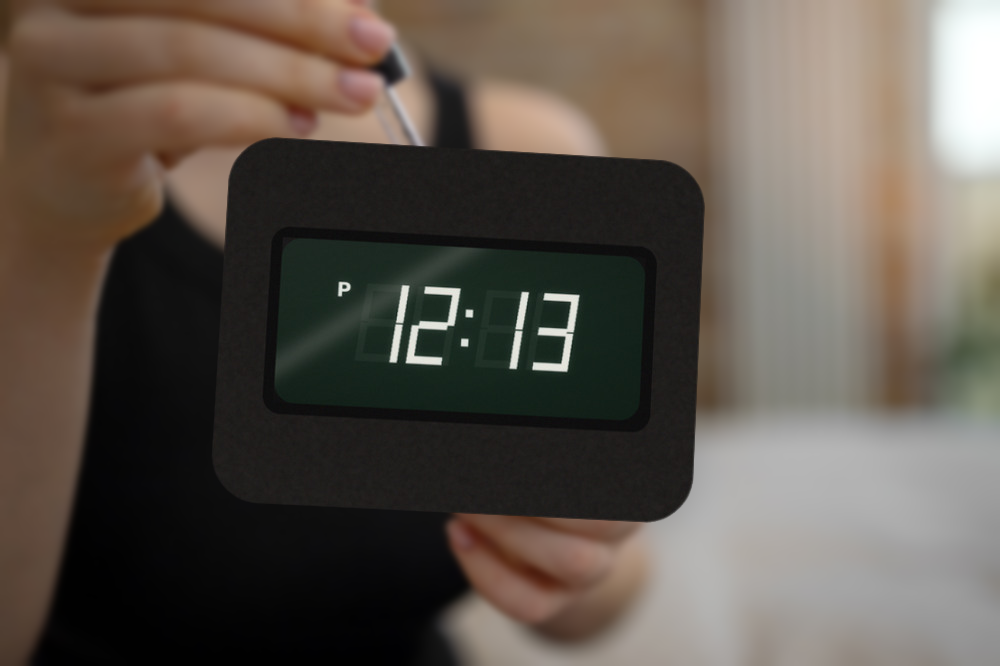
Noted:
**12:13**
